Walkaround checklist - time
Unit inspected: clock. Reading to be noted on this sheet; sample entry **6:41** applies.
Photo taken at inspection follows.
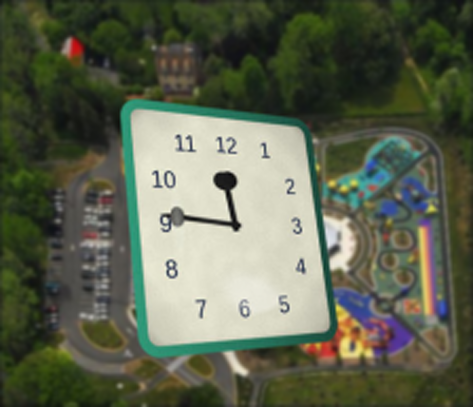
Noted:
**11:46**
